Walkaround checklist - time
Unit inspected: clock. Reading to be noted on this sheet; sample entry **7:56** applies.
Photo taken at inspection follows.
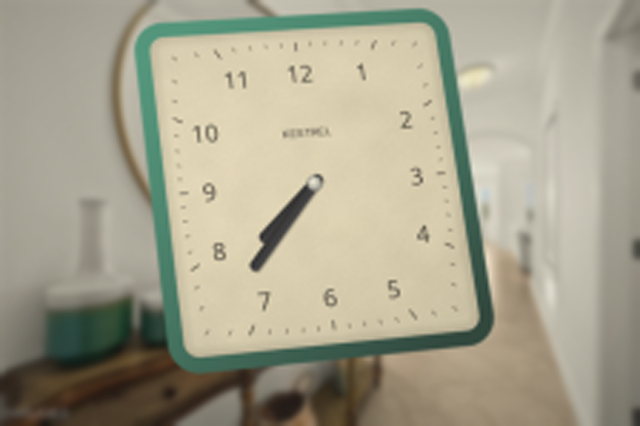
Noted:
**7:37**
